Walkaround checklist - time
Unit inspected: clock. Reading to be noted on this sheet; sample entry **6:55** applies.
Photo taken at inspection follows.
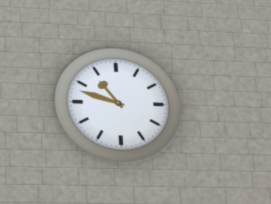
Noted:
**10:48**
